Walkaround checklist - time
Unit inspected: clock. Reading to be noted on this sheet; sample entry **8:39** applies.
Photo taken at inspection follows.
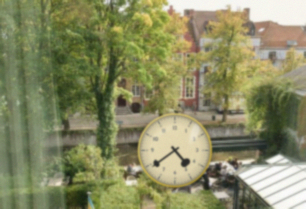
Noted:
**4:39**
